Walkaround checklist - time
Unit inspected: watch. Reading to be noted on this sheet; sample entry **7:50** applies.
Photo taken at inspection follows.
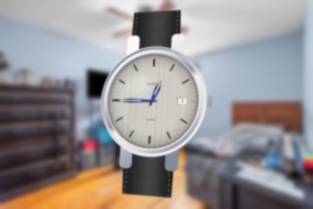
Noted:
**12:45**
